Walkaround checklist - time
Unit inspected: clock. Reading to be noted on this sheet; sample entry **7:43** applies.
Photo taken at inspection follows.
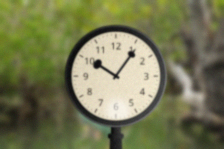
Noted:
**10:06**
